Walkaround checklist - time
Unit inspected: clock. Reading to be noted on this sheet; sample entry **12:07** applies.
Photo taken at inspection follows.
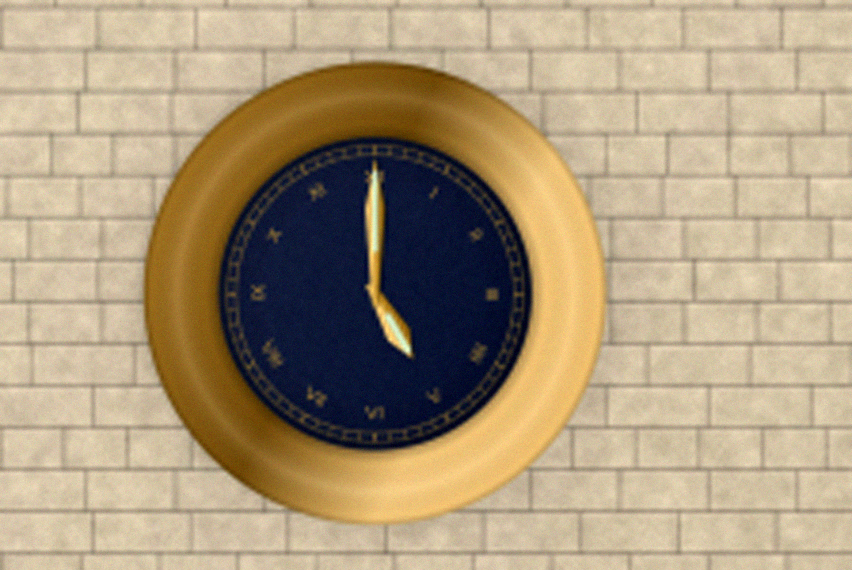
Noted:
**5:00**
